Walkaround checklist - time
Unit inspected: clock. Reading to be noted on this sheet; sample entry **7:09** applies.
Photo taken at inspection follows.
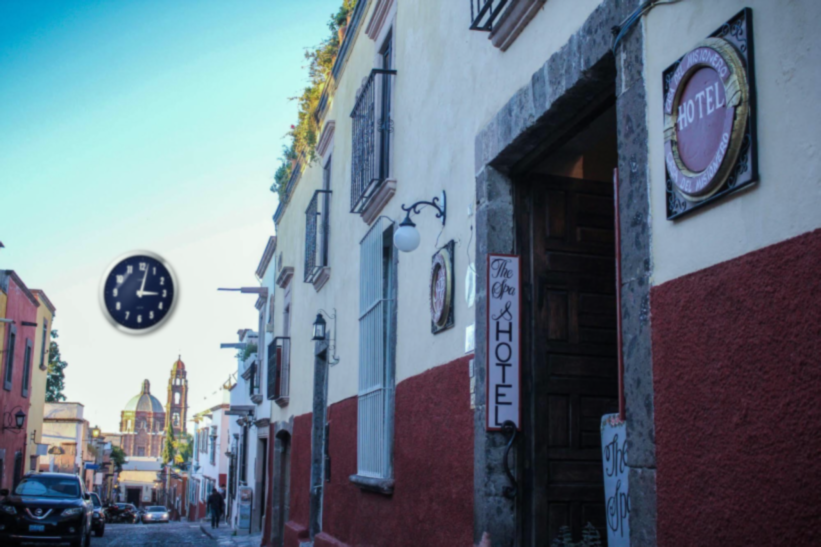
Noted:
**3:02**
